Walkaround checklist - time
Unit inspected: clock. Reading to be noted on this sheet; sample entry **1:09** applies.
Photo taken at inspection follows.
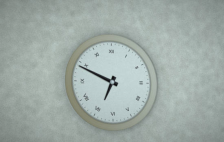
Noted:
**6:49**
